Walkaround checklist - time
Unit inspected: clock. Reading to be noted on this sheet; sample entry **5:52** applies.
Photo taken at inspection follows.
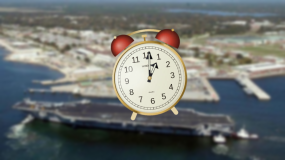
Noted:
**1:01**
